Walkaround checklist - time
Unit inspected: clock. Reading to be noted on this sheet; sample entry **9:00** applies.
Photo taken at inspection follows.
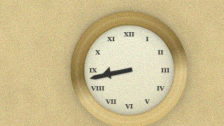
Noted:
**8:43**
